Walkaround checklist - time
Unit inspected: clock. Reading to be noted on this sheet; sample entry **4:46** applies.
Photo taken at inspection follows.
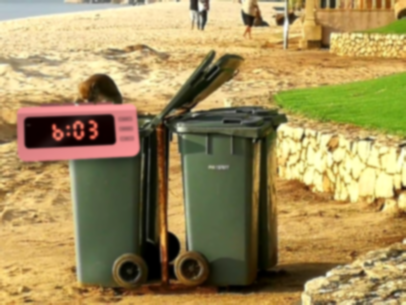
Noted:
**6:03**
